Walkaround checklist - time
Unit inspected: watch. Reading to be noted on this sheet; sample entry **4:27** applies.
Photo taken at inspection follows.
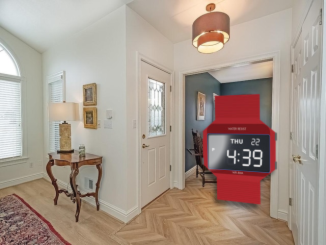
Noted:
**4:39**
